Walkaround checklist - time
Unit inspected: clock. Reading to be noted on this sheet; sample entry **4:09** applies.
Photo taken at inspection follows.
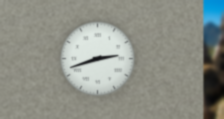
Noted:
**2:42**
